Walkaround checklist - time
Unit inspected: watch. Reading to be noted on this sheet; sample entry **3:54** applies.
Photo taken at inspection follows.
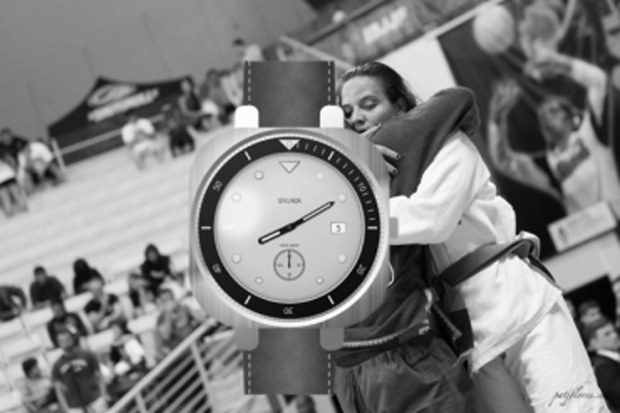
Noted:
**8:10**
